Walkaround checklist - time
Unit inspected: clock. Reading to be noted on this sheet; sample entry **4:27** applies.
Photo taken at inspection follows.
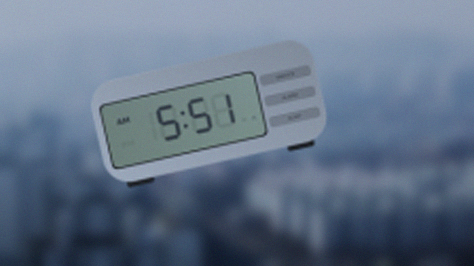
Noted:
**5:51**
